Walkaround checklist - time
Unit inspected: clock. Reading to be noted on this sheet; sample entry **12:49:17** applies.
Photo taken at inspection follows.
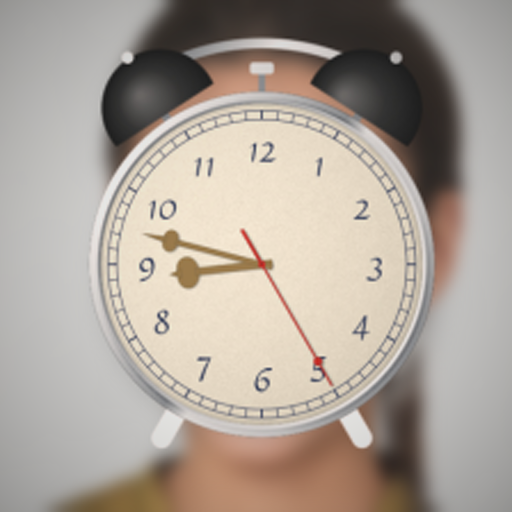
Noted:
**8:47:25**
